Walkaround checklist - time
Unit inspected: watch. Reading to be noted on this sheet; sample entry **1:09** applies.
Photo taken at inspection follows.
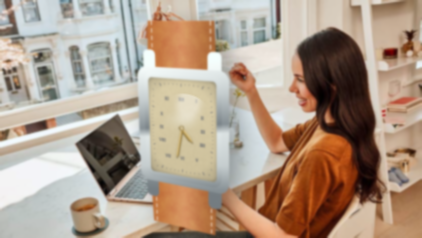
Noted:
**4:32**
